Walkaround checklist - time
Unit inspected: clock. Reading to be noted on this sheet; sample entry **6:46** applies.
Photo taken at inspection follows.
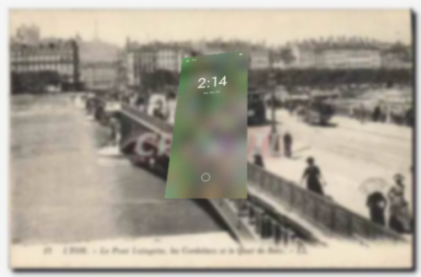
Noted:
**2:14**
